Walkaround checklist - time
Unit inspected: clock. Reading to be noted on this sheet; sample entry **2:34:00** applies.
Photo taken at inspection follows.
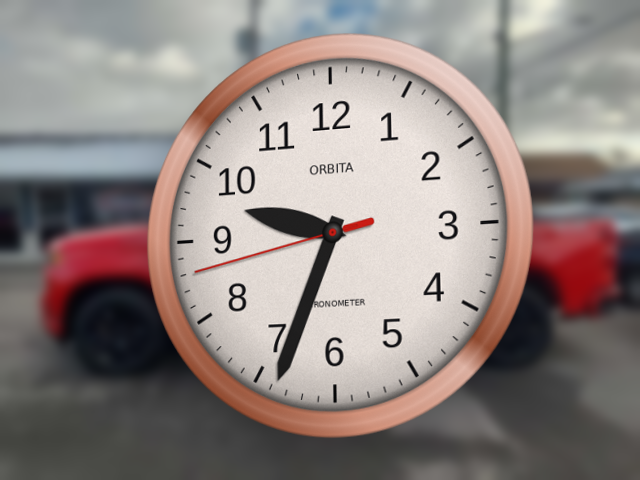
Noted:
**9:33:43**
